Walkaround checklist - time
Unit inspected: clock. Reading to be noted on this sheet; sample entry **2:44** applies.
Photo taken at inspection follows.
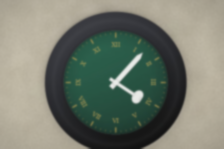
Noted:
**4:07**
